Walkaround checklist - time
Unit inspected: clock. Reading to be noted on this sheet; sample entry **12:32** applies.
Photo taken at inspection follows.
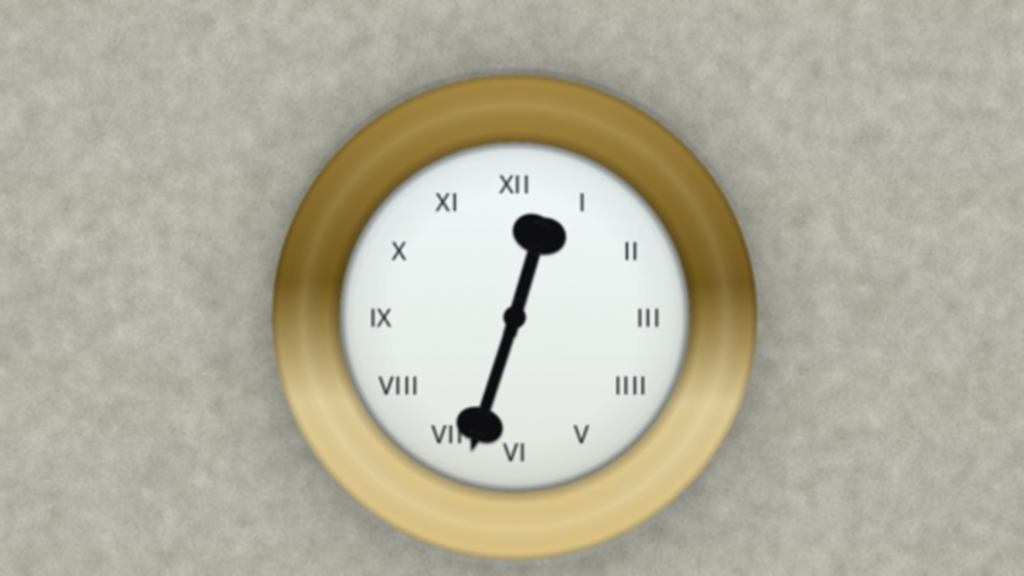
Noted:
**12:33**
